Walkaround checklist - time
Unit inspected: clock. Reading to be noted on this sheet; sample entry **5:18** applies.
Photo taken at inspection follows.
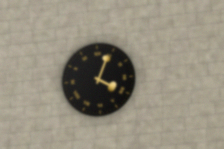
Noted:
**4:04**
